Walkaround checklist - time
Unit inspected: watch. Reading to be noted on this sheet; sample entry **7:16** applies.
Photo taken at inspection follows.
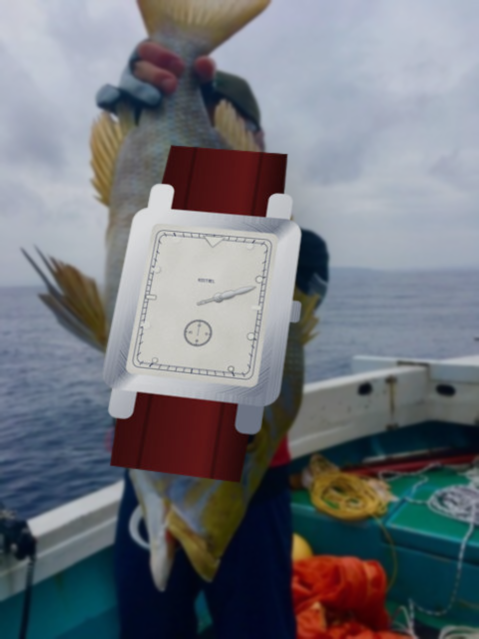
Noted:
**2:11**
